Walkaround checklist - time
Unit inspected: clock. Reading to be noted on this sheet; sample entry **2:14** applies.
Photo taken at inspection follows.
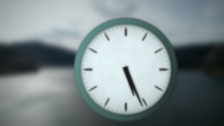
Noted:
**5:26**
